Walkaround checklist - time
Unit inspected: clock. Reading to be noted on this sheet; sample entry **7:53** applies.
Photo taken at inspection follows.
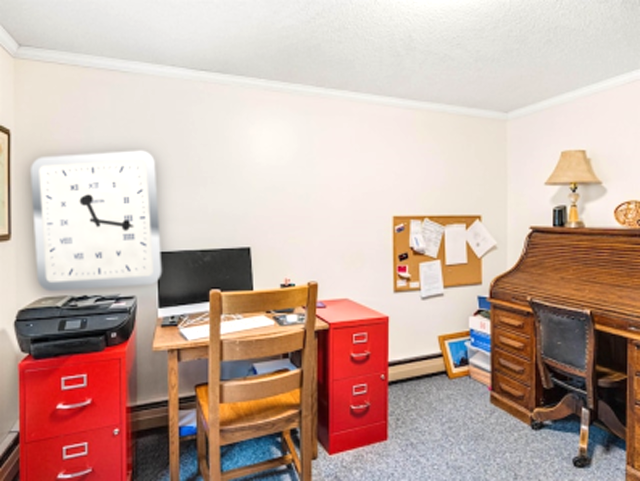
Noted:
**11:17**
